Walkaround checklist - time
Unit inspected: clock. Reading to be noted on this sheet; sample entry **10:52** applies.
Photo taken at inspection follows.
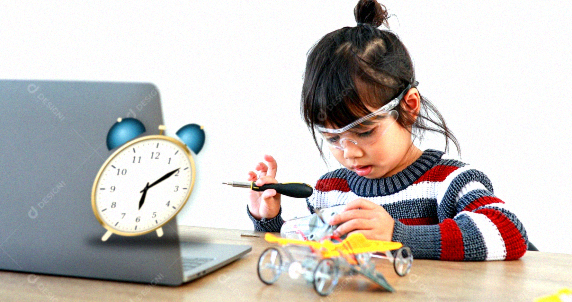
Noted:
**6:09**
